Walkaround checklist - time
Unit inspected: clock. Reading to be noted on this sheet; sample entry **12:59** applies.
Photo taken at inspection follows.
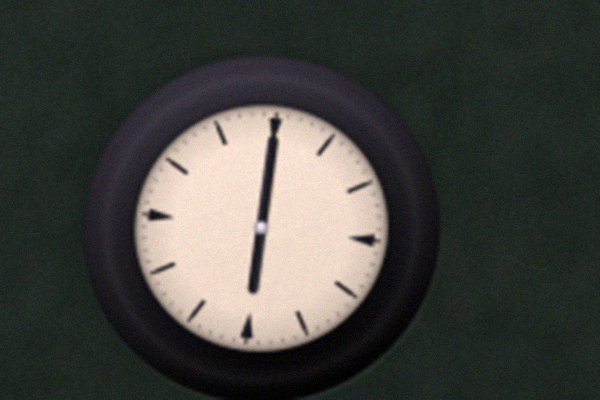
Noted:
**6:00**
